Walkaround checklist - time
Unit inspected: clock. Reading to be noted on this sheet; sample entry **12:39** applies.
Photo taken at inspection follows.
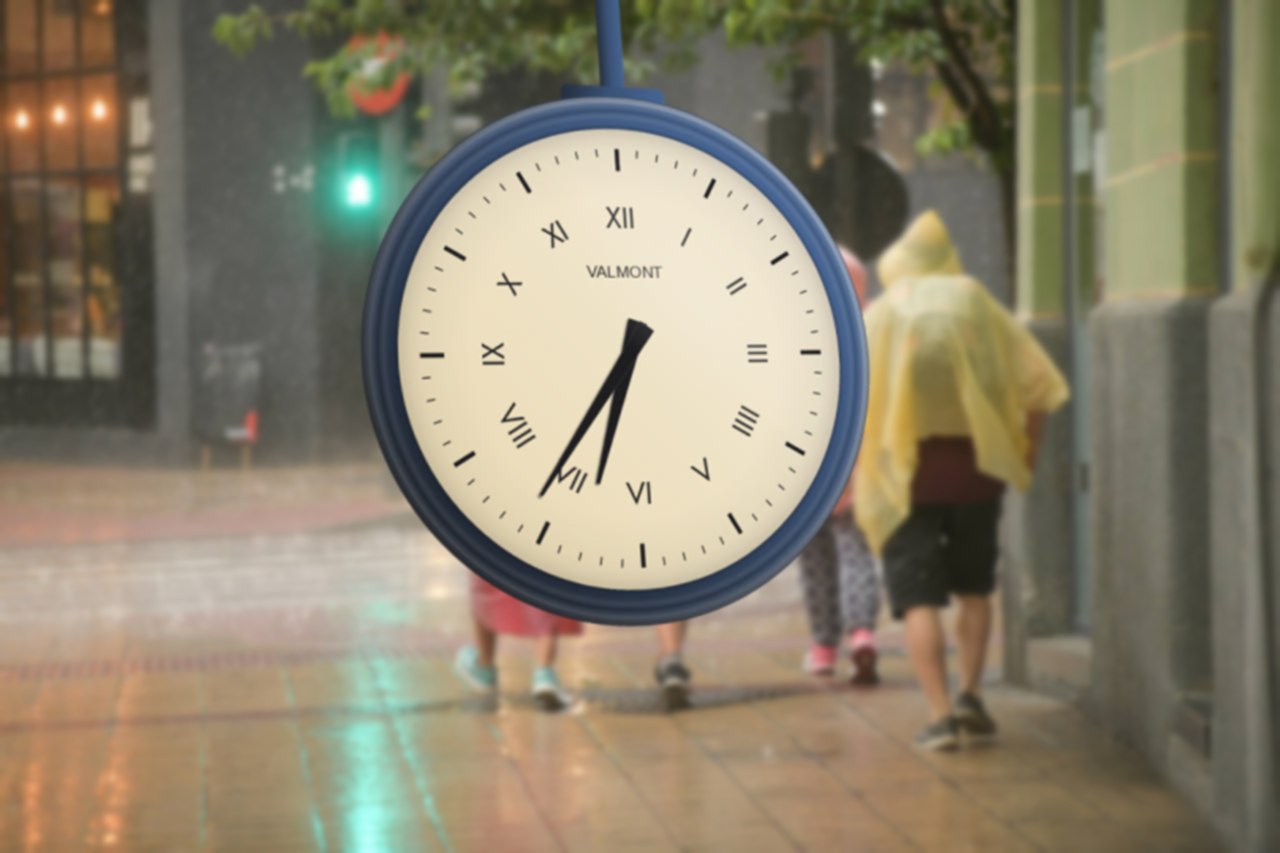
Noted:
**6:36**
